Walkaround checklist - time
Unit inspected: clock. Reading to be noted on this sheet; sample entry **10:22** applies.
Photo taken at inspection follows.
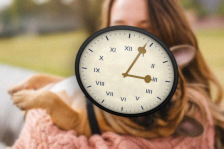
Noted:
**3:04**
